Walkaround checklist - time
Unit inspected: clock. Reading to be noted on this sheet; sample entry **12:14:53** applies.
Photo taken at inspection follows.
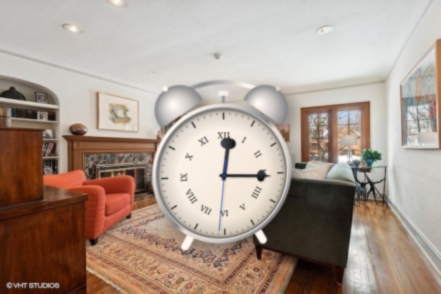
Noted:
**12:15:31**
